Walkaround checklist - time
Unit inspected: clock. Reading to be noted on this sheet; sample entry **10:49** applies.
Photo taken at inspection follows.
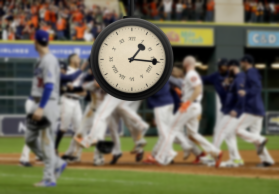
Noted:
**1:16**
